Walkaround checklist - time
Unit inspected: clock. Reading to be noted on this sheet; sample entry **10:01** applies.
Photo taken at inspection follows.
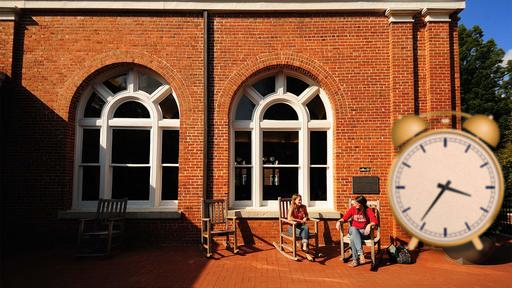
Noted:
**3:36**
